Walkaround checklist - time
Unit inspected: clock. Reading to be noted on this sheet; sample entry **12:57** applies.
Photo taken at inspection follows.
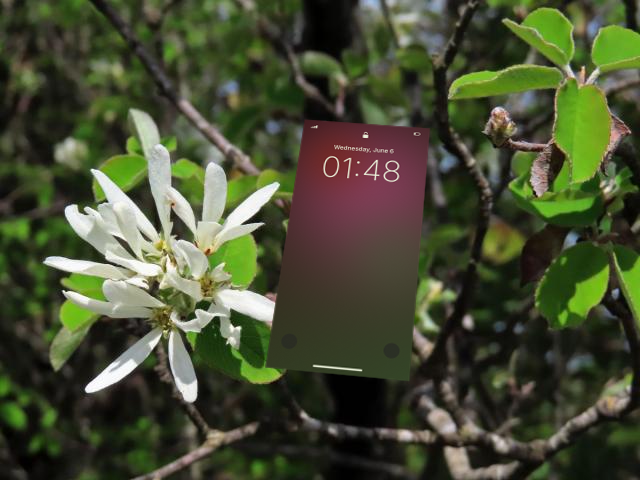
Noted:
**1:48**
